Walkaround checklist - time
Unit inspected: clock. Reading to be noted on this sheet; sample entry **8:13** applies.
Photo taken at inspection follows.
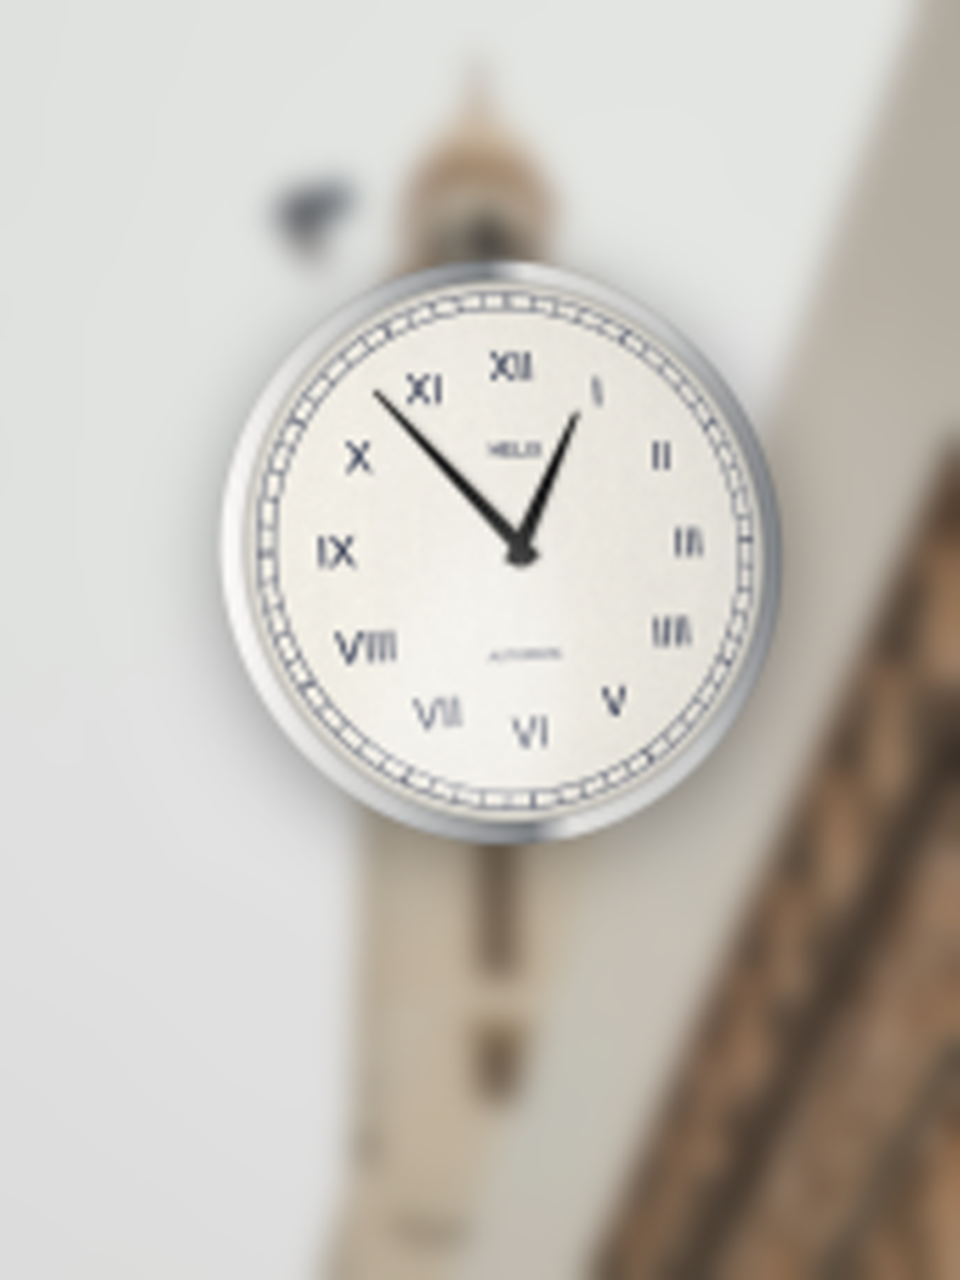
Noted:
**12:53**
